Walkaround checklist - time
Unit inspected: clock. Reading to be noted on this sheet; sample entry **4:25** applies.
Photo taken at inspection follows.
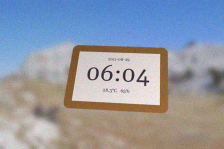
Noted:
**6:04**
